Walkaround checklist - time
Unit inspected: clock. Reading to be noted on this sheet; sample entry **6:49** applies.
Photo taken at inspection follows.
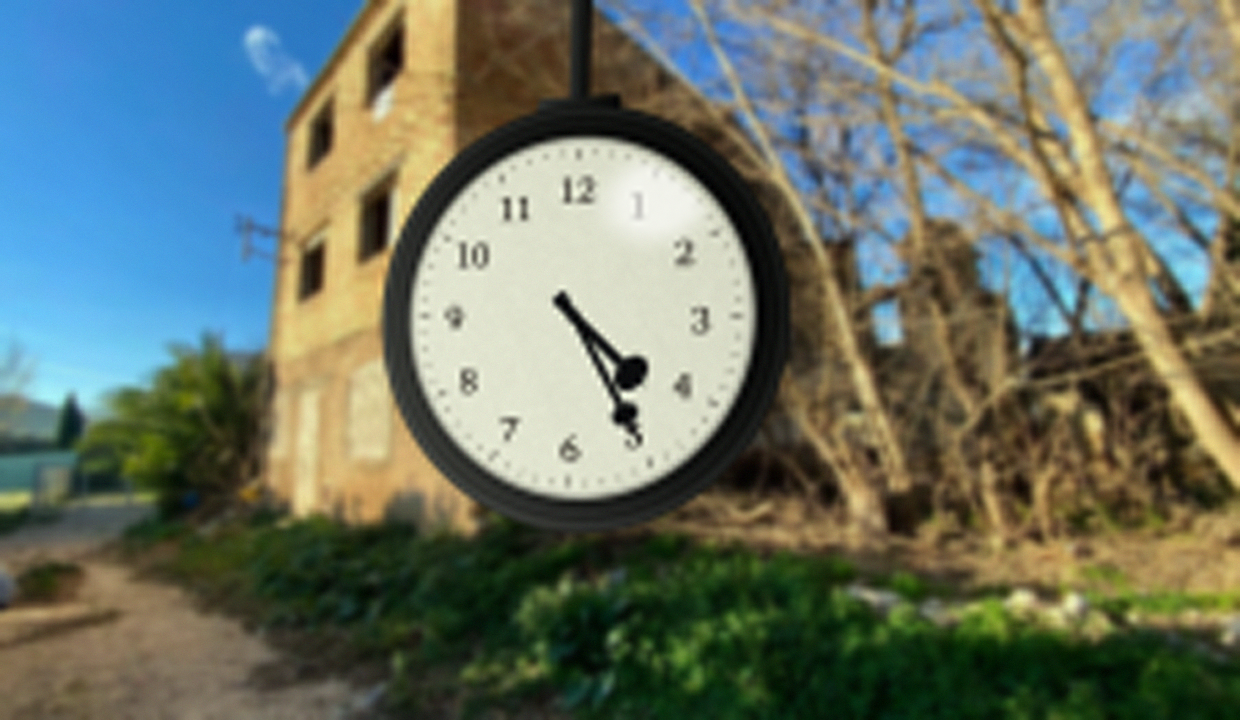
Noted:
**4:25**
